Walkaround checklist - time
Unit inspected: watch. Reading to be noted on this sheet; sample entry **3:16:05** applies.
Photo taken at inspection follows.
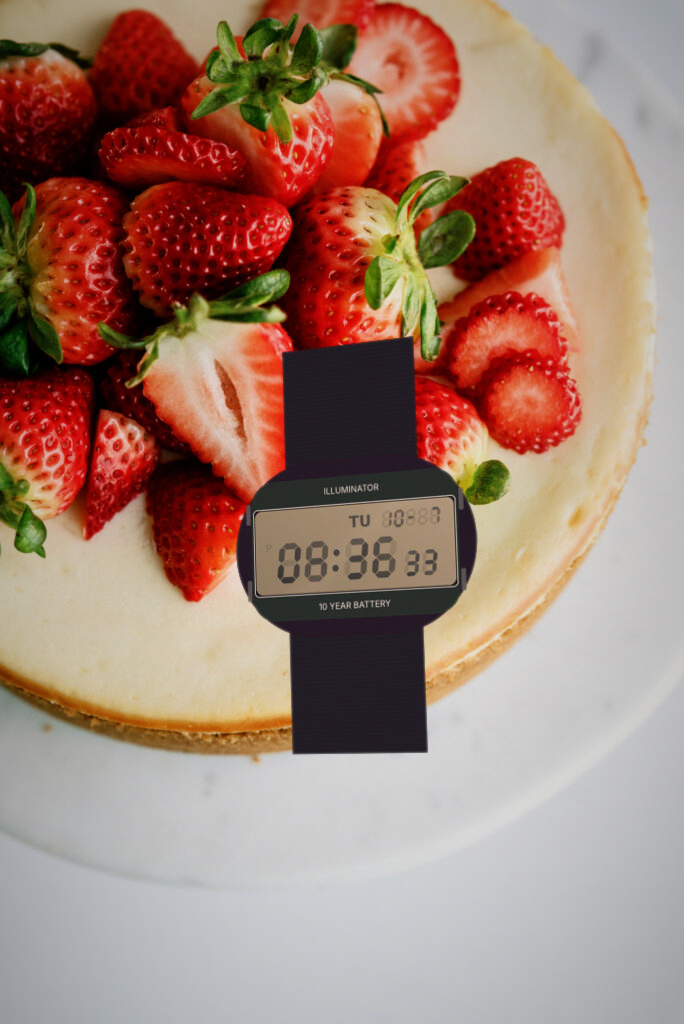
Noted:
**8:36:33**
